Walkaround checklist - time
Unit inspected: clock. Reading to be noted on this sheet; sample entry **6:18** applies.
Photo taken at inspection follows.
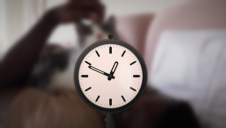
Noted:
**12:49**
